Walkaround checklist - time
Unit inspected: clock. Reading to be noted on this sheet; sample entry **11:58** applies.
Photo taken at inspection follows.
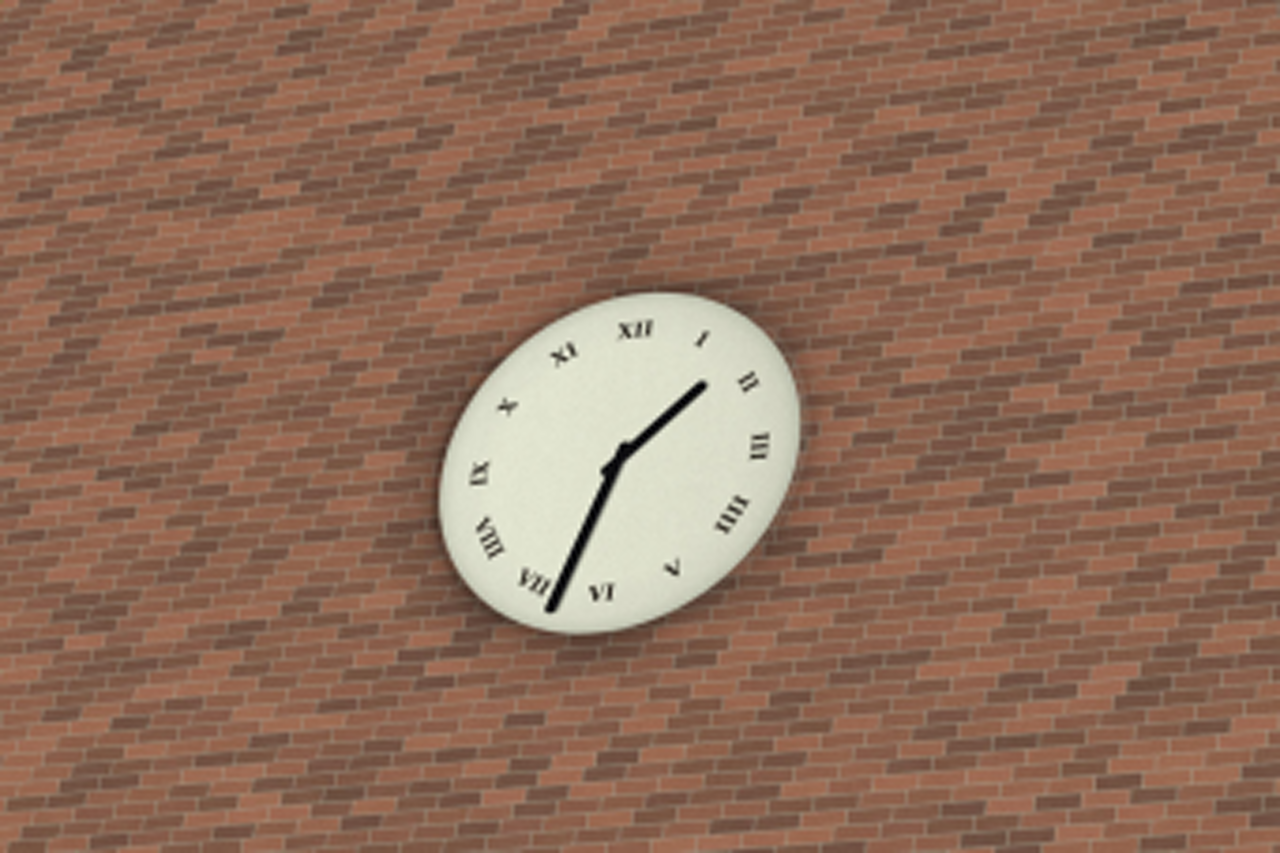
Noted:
**1:33**
